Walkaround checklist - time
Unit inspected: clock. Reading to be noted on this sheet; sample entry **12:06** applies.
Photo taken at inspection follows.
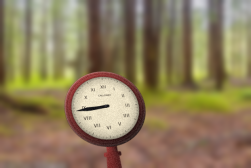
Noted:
**8:44**
